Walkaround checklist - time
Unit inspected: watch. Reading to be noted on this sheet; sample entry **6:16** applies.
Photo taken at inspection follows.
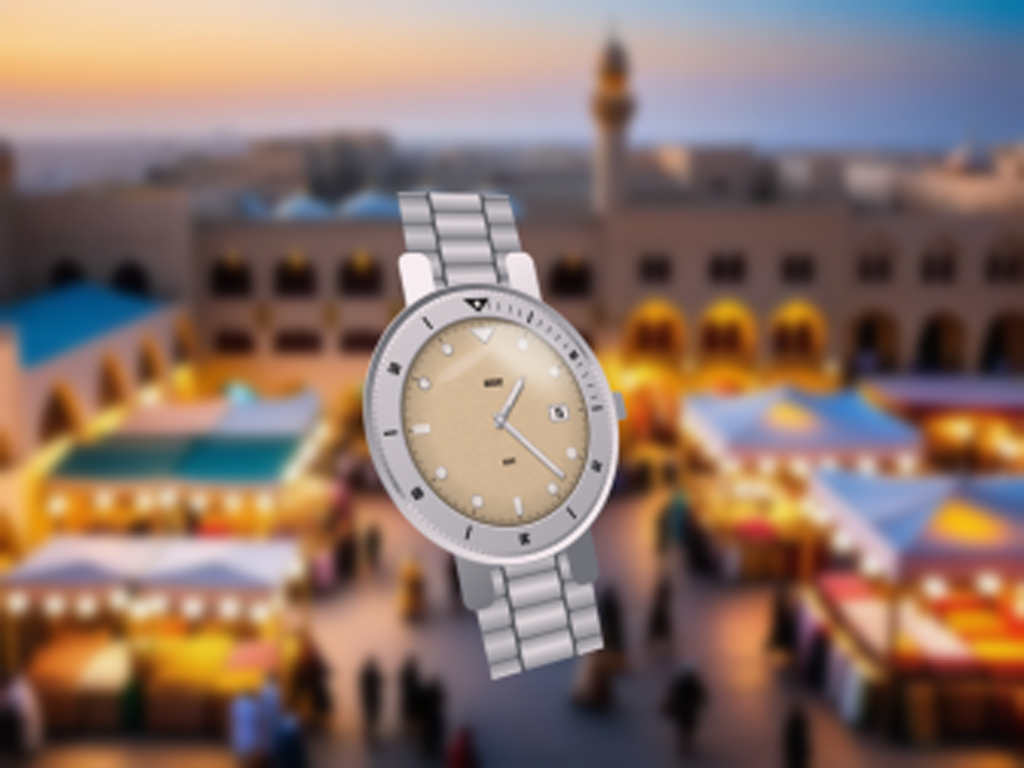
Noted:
**1:23**
